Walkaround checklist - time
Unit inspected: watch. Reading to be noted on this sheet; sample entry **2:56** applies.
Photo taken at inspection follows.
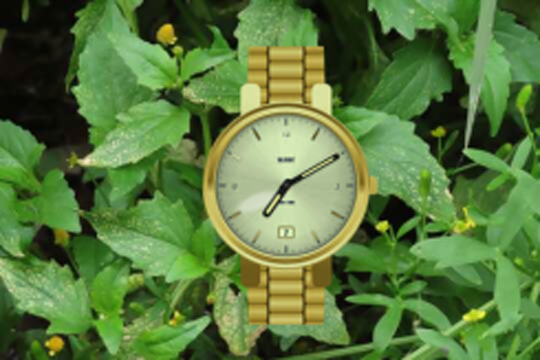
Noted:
**7:10**
